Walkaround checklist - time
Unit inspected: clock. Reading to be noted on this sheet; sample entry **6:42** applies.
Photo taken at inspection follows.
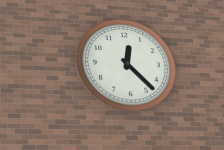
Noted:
**12:23**
